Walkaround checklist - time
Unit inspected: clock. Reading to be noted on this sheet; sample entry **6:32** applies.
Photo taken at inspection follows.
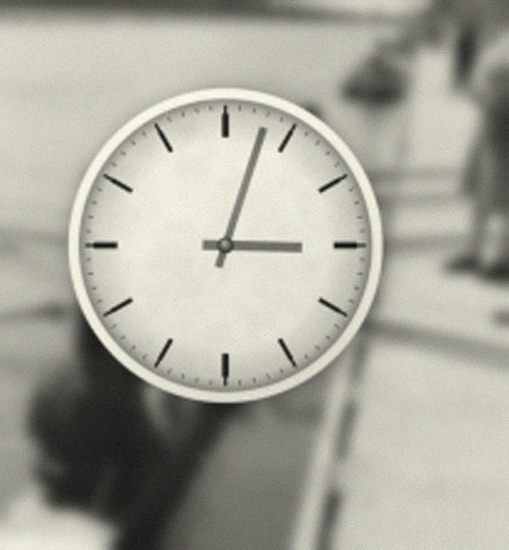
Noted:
**3:03**
